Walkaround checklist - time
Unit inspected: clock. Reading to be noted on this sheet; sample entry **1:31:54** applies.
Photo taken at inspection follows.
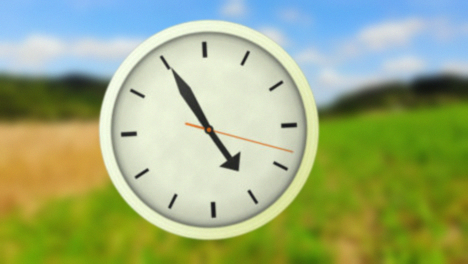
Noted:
**4:55:18**
